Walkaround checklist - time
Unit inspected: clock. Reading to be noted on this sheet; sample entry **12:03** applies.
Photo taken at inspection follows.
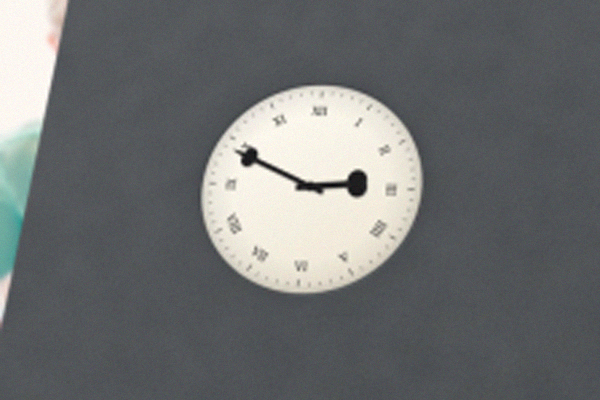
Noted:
**2:49**
